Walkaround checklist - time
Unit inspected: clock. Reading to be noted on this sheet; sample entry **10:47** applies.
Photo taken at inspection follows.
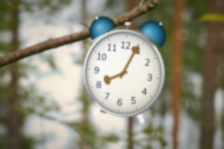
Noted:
**8:04**
